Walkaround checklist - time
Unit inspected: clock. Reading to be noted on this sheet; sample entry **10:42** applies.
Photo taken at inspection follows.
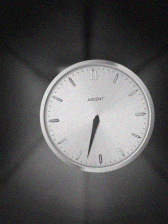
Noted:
**6:33**
